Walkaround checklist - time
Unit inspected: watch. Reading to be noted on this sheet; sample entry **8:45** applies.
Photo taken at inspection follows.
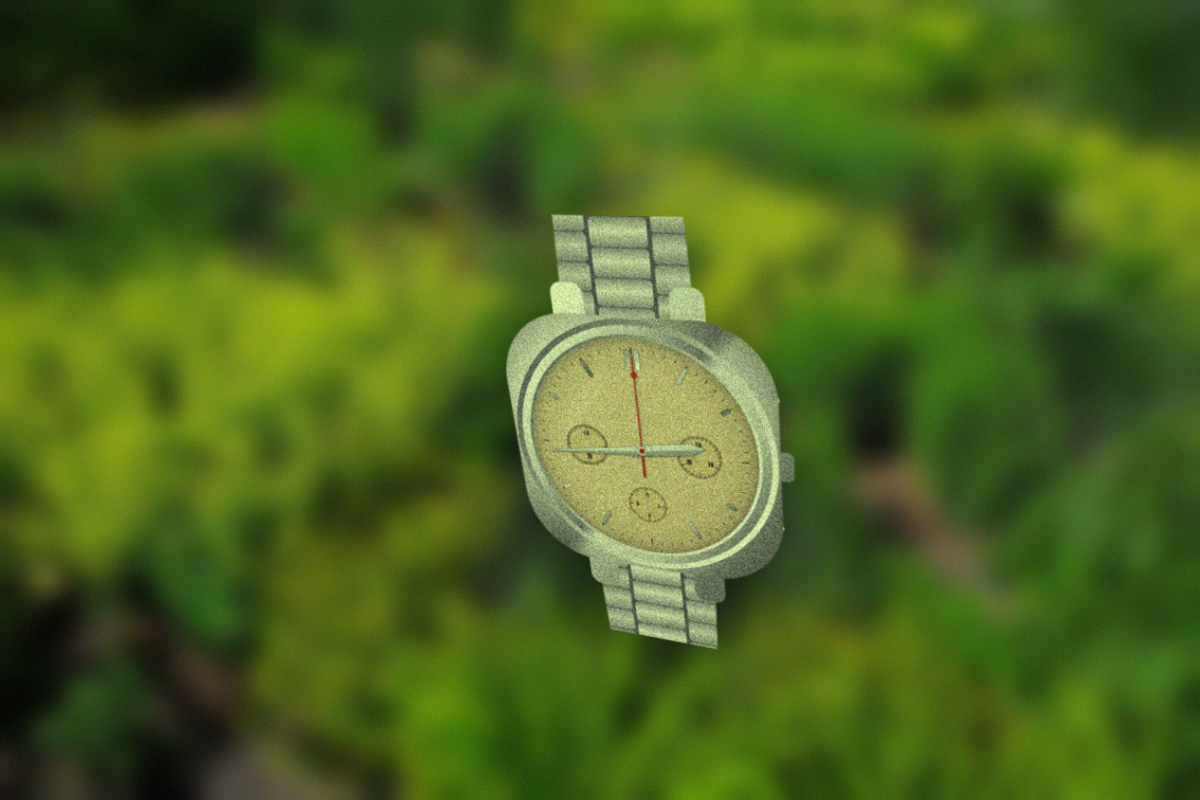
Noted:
**2:44**
